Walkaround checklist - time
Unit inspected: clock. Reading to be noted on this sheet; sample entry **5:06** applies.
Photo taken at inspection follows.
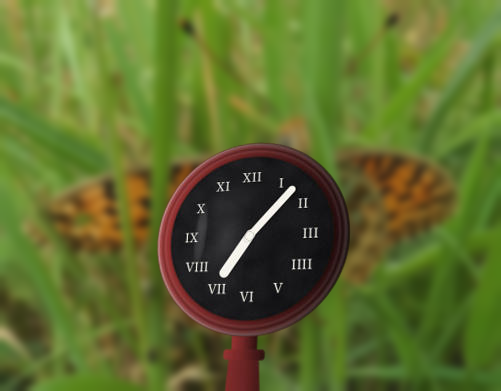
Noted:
**7:07**
